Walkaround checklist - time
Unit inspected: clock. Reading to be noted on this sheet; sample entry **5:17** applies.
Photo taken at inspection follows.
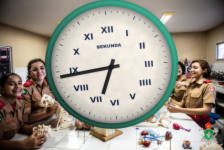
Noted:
**6:44**
